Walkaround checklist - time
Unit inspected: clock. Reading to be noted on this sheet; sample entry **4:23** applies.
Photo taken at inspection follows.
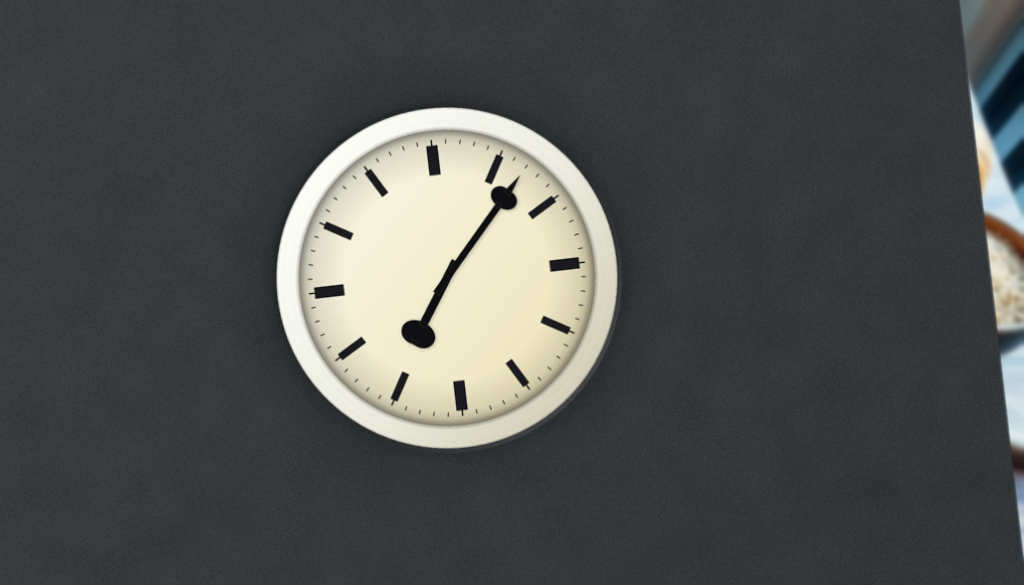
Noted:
**7:07**
